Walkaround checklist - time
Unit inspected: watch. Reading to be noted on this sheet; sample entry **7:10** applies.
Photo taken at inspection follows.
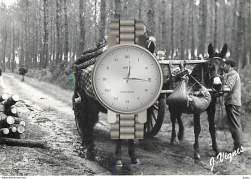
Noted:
**12:16**
